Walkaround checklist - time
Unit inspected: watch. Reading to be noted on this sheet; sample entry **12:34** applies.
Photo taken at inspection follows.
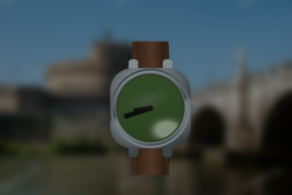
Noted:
**8:42**
